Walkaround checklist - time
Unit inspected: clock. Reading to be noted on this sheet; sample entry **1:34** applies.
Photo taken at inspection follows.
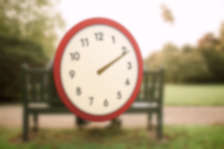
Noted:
**2:11**
